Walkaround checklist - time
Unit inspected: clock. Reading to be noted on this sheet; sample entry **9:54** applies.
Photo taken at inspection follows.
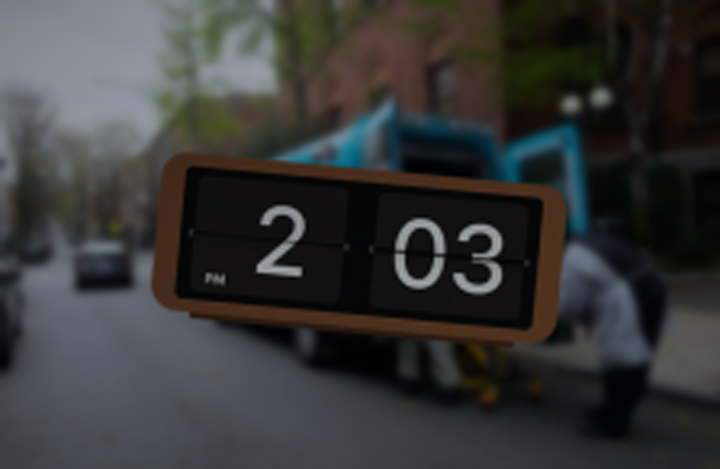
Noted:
**2:03**
